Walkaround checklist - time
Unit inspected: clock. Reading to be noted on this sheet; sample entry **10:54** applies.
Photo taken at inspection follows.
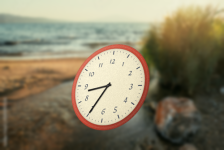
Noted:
**8:35**
